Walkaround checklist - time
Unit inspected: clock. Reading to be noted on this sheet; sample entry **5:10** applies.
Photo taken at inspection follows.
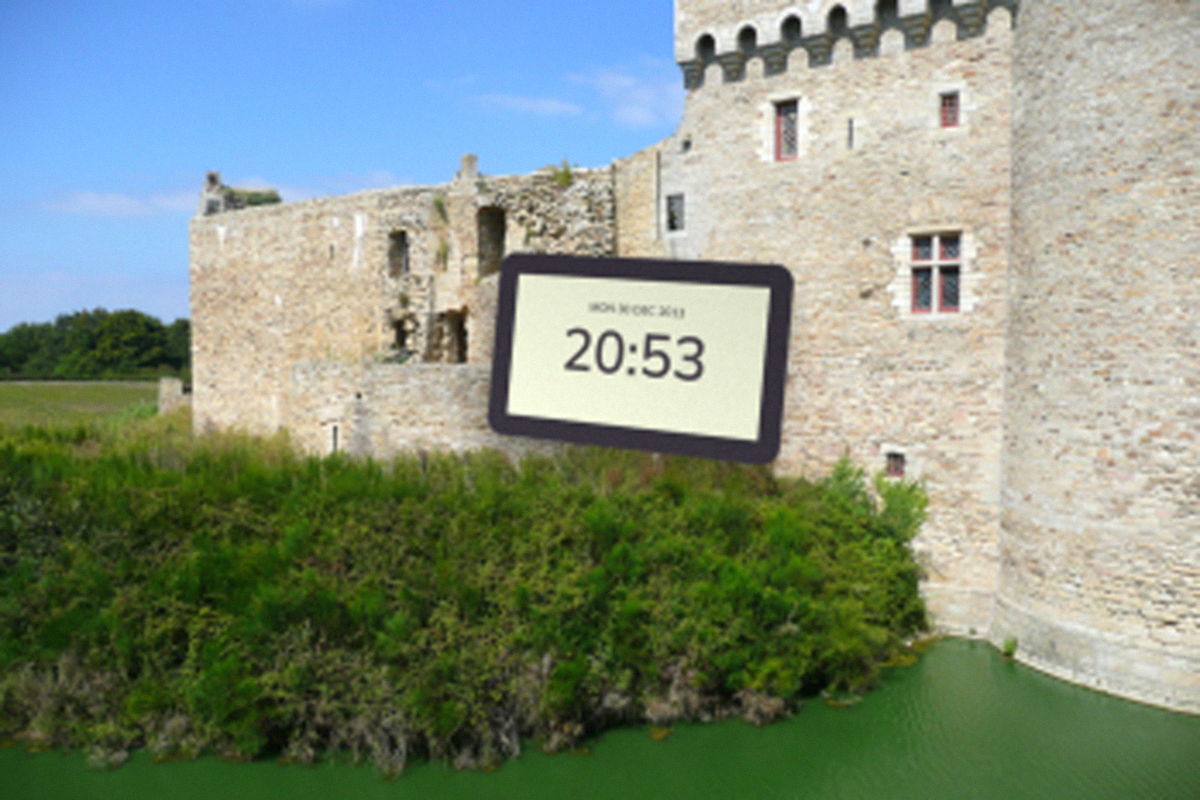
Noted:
**20:53**
